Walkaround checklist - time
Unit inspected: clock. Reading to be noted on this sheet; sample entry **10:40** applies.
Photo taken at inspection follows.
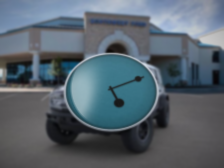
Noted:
**5:11**
